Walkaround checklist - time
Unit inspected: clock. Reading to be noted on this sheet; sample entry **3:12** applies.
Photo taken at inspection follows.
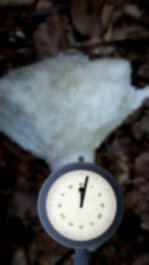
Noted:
**12:02**
